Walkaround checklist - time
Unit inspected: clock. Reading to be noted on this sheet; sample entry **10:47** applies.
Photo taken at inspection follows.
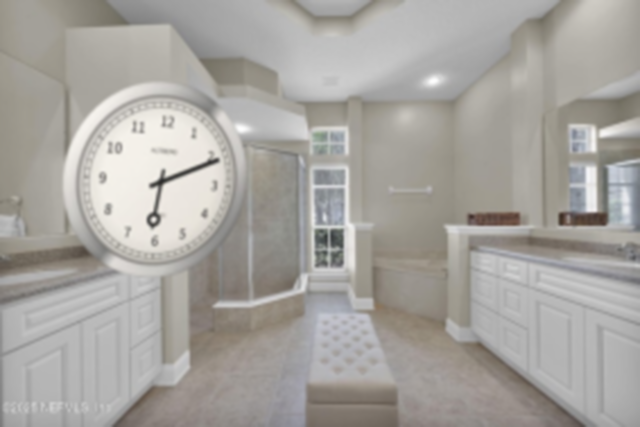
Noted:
**6:11**
